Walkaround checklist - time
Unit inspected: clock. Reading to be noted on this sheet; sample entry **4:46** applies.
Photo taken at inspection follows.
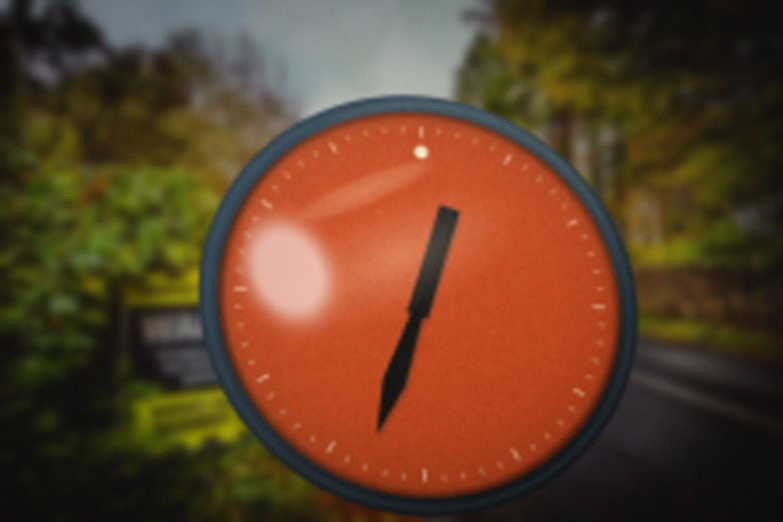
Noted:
**12:33**
